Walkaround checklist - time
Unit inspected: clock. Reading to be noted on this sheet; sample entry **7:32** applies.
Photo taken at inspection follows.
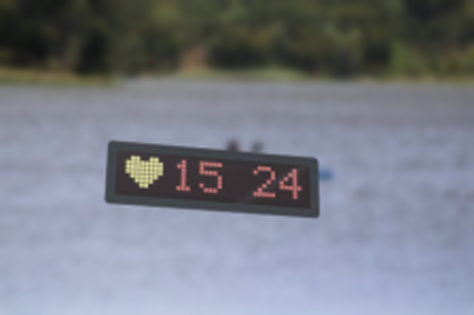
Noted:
**15:24**
